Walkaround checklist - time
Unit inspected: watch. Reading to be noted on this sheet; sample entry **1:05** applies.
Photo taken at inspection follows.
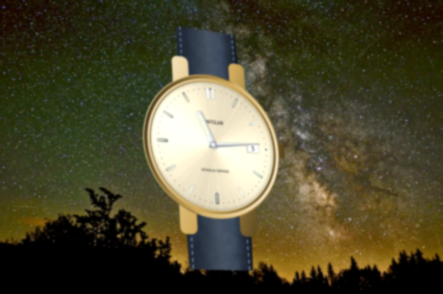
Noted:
**11:14**
